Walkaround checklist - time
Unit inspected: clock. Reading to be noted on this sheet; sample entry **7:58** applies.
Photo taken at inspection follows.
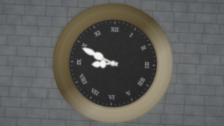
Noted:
**8:49**
